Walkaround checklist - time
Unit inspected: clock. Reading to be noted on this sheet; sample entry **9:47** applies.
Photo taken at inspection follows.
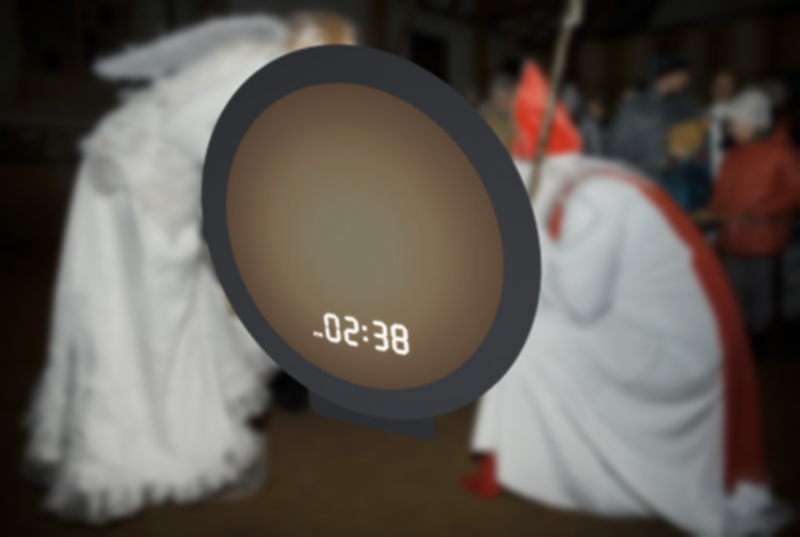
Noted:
**2:38**
